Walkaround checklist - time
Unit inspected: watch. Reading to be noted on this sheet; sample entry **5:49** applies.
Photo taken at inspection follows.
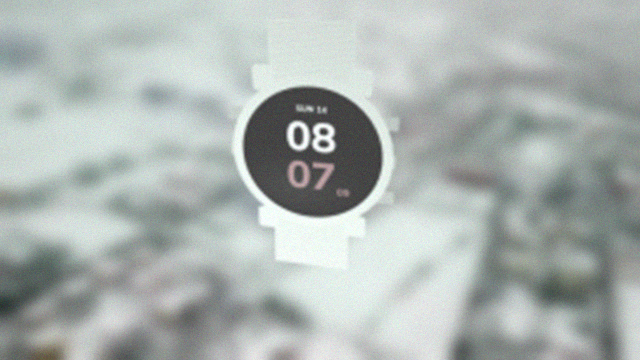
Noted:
**8:07**
